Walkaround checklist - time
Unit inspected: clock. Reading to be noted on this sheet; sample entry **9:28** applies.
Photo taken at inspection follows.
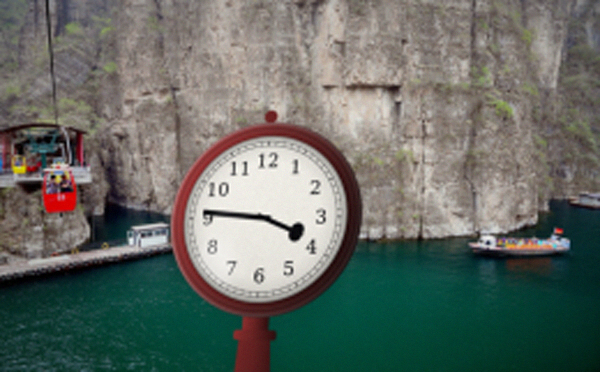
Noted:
**3:46**
